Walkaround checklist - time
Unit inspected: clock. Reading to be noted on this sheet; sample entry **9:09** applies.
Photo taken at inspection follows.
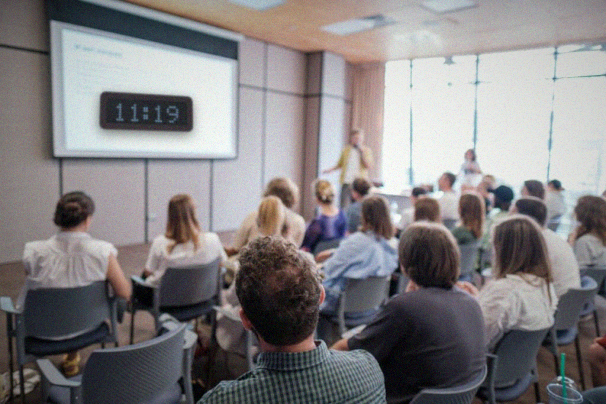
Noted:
**11:19**
